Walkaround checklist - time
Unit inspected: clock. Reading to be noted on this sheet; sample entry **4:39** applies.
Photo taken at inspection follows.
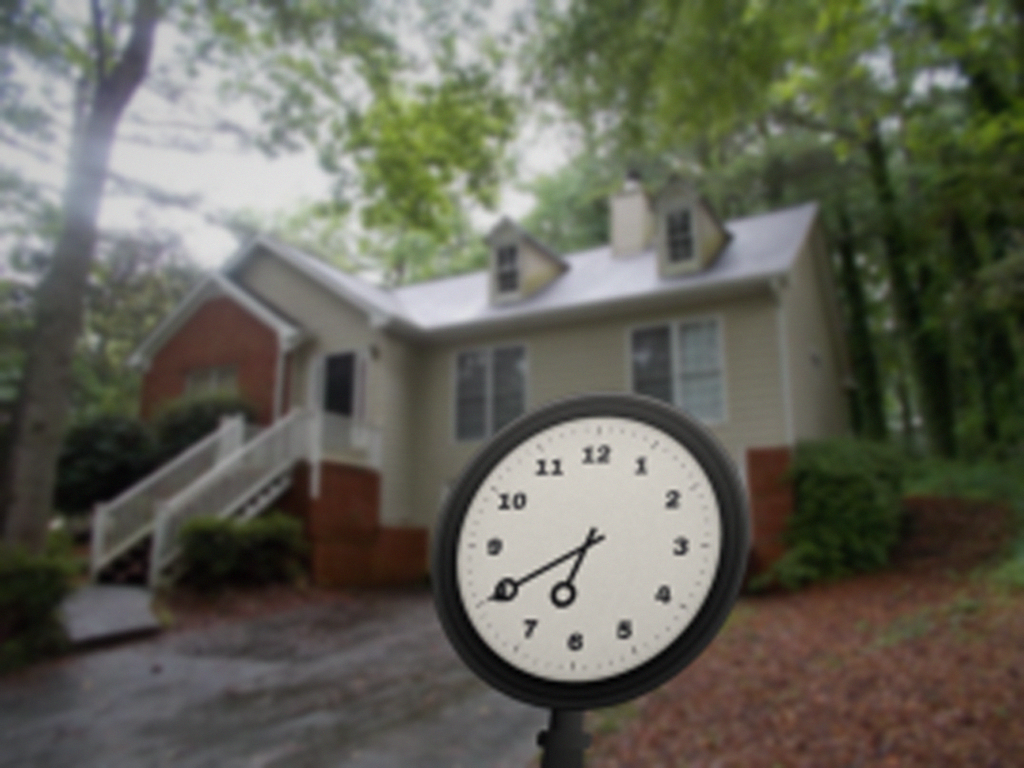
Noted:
**6:40**
